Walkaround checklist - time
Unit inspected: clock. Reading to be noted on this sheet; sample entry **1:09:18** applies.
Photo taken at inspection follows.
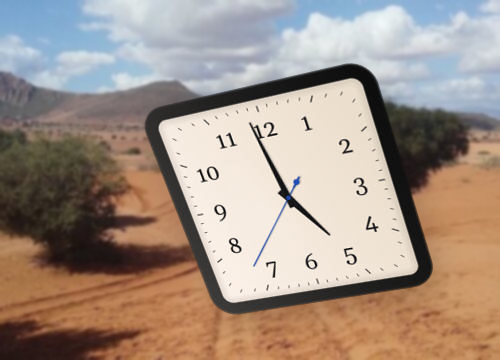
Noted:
**4:58:37**
